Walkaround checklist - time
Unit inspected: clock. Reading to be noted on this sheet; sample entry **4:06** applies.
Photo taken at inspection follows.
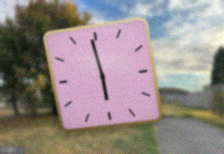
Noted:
**5:59**
